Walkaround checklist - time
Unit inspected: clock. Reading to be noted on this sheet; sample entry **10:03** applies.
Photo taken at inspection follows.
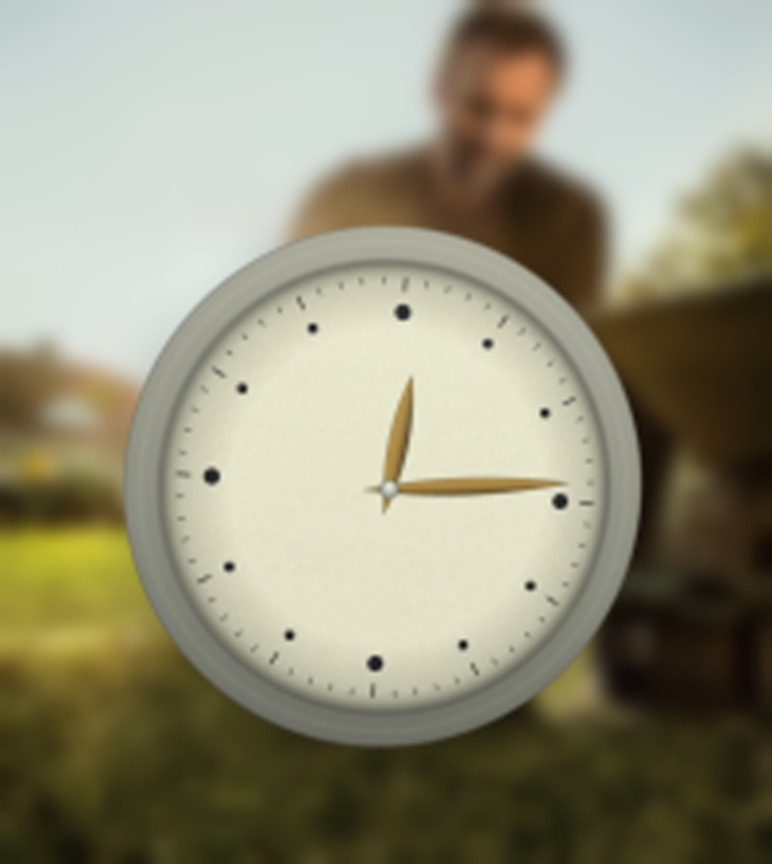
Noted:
**12:14**
